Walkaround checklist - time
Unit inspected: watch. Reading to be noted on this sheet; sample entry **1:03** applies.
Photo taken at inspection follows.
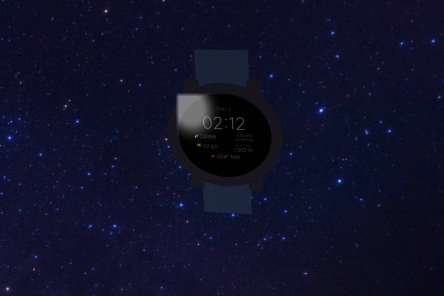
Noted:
**2:12**
